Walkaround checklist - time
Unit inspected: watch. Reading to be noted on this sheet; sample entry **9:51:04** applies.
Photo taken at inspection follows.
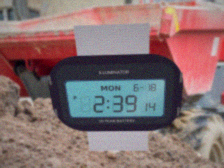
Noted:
**2:39:14**
